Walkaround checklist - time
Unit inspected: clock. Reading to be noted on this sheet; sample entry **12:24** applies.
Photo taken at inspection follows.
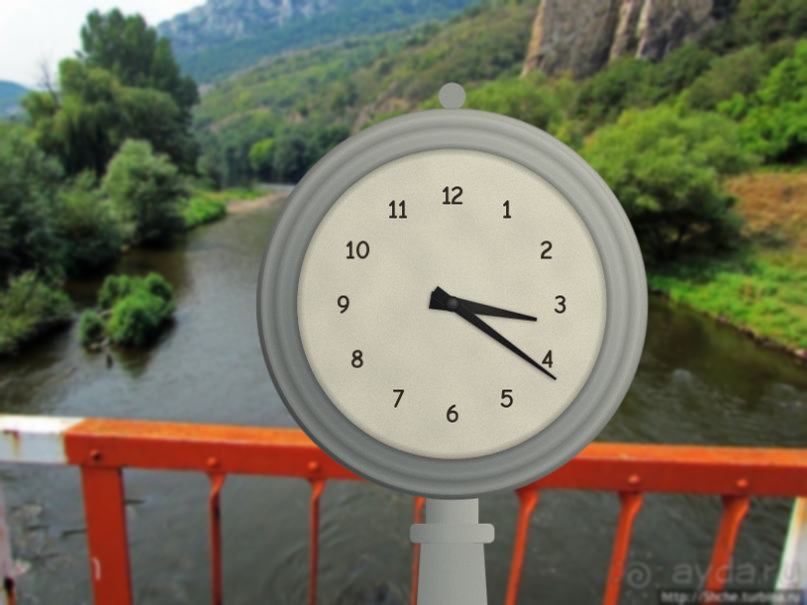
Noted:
**3:21**
